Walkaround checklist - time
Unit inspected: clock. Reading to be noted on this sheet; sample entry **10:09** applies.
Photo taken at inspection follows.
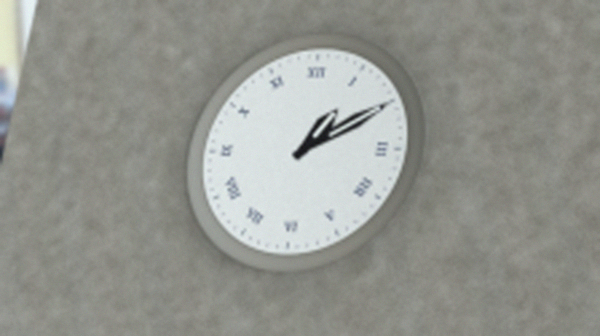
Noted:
**1:10**
